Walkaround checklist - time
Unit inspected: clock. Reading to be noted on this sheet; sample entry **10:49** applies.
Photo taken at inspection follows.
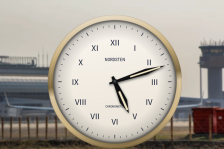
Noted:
**5:12**
